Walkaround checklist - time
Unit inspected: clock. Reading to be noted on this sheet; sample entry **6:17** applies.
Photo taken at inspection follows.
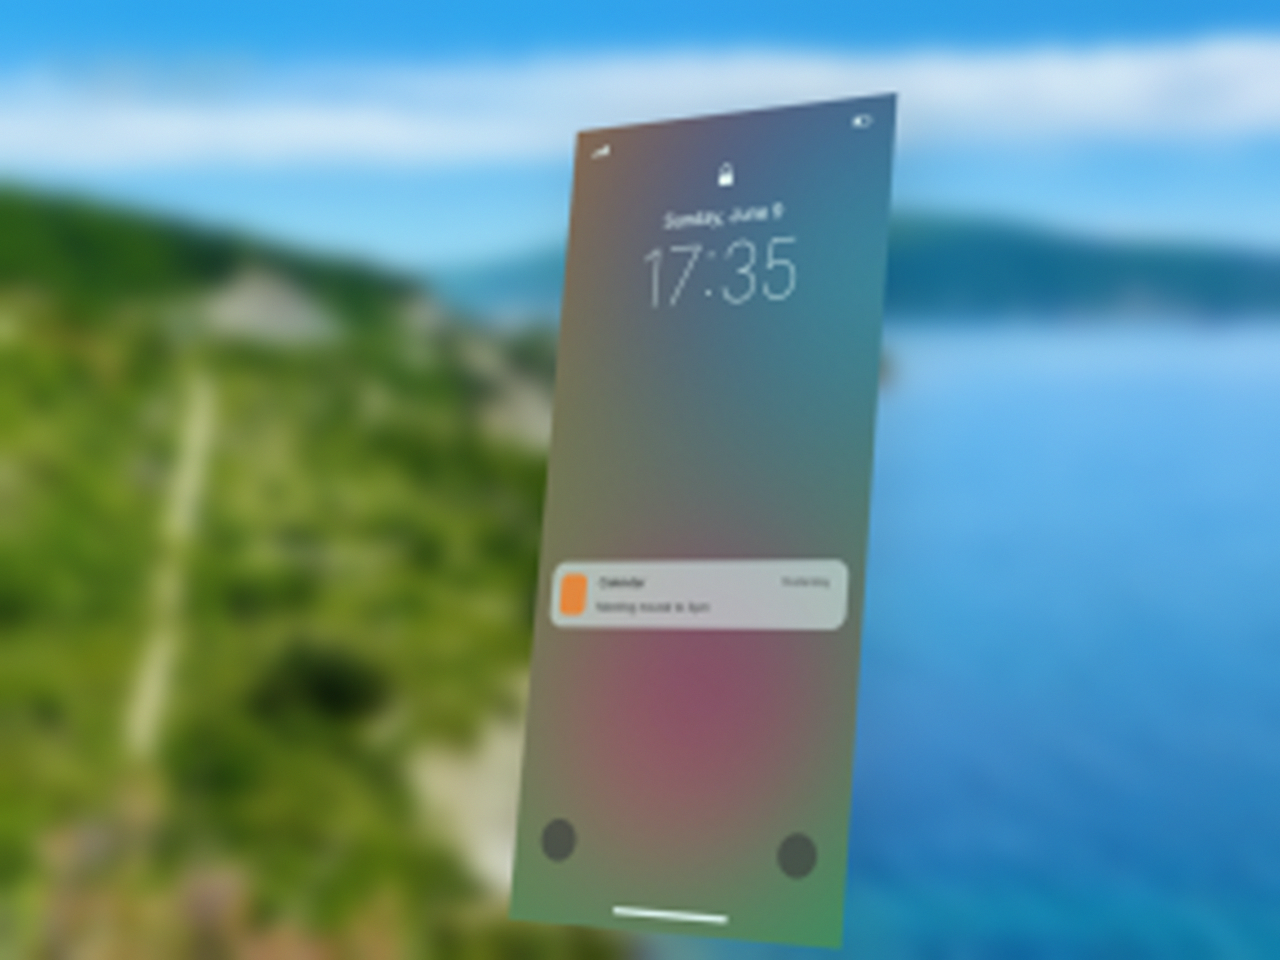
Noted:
**17:35**
